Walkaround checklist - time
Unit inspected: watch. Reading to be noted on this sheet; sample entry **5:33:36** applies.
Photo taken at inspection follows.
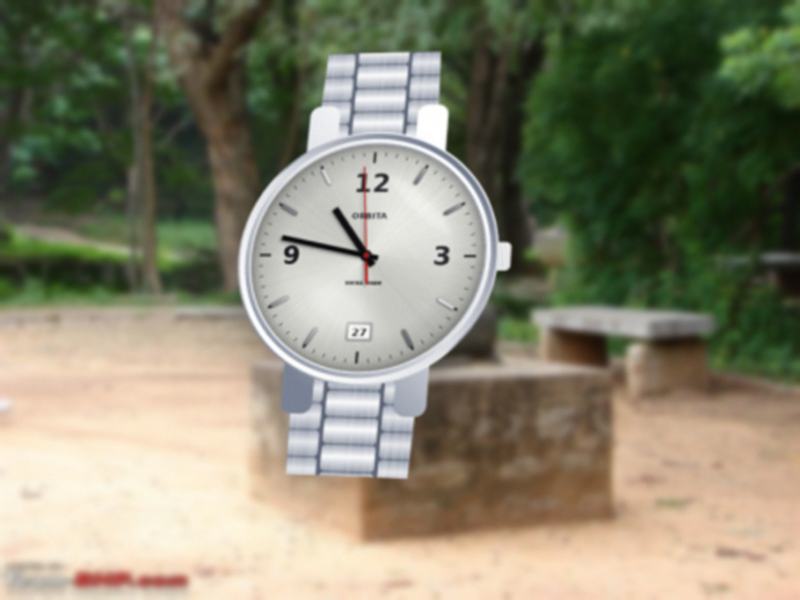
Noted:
**10:46:59**
